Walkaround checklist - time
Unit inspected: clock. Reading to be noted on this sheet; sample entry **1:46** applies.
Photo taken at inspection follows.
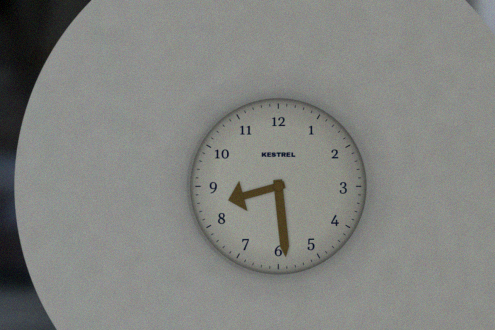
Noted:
**8:29**
